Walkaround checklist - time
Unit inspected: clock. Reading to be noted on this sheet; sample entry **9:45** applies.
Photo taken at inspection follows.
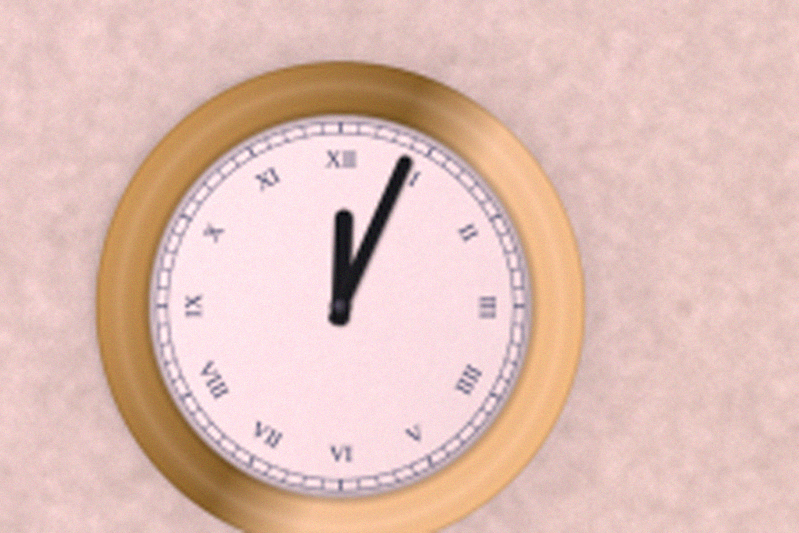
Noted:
**12:04**
